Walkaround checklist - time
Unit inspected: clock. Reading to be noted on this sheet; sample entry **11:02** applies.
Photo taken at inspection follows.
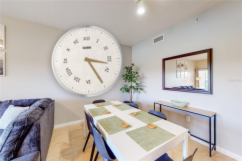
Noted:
**3:25**
